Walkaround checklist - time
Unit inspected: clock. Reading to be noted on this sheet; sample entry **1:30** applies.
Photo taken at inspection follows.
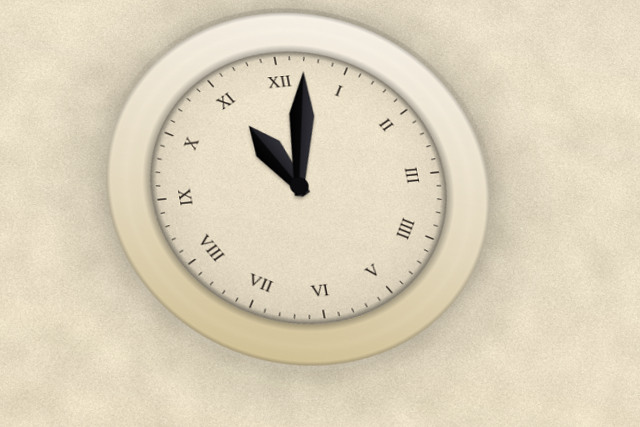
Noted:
**11:02**
